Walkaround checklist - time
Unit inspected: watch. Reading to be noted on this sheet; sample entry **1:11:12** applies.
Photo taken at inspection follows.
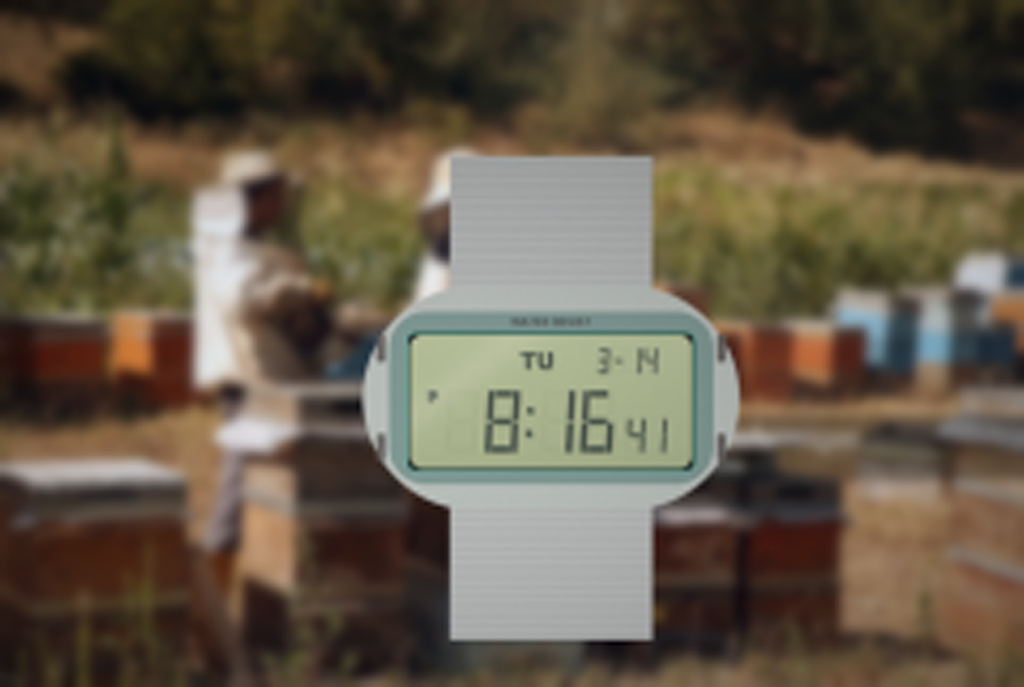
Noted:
**8:16:41**
